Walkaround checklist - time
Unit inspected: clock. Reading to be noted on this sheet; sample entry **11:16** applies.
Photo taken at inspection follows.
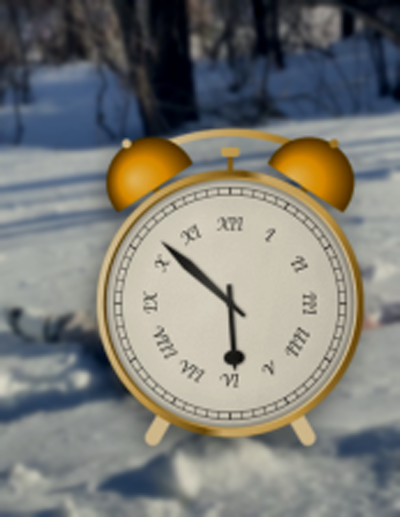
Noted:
**5:52**
